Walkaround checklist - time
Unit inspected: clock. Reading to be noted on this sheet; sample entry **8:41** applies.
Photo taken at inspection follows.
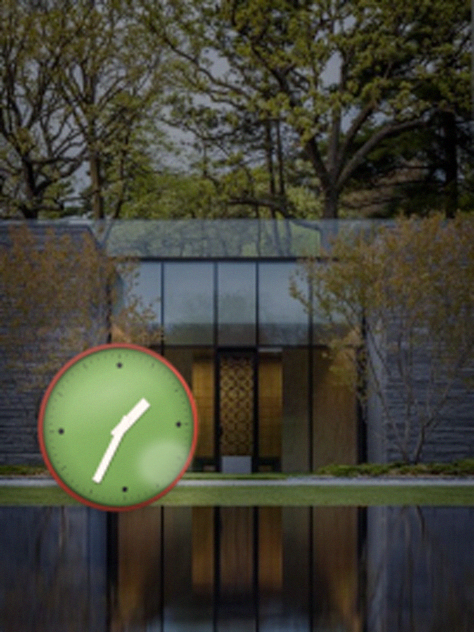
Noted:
**1:35**
